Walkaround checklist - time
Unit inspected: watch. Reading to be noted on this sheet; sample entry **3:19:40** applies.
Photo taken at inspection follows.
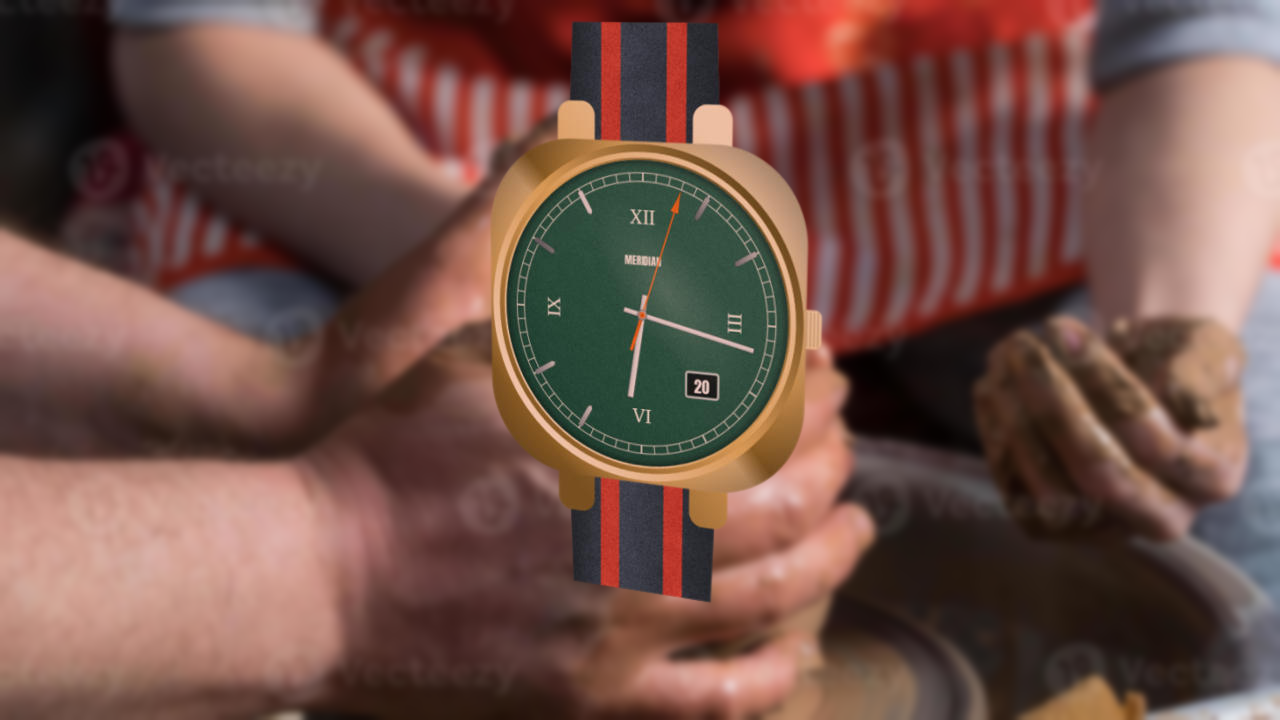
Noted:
**6:17:03**
